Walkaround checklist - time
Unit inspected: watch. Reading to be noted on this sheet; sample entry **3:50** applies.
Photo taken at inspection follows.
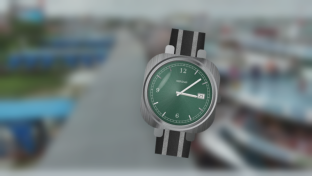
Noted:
**3:08**
